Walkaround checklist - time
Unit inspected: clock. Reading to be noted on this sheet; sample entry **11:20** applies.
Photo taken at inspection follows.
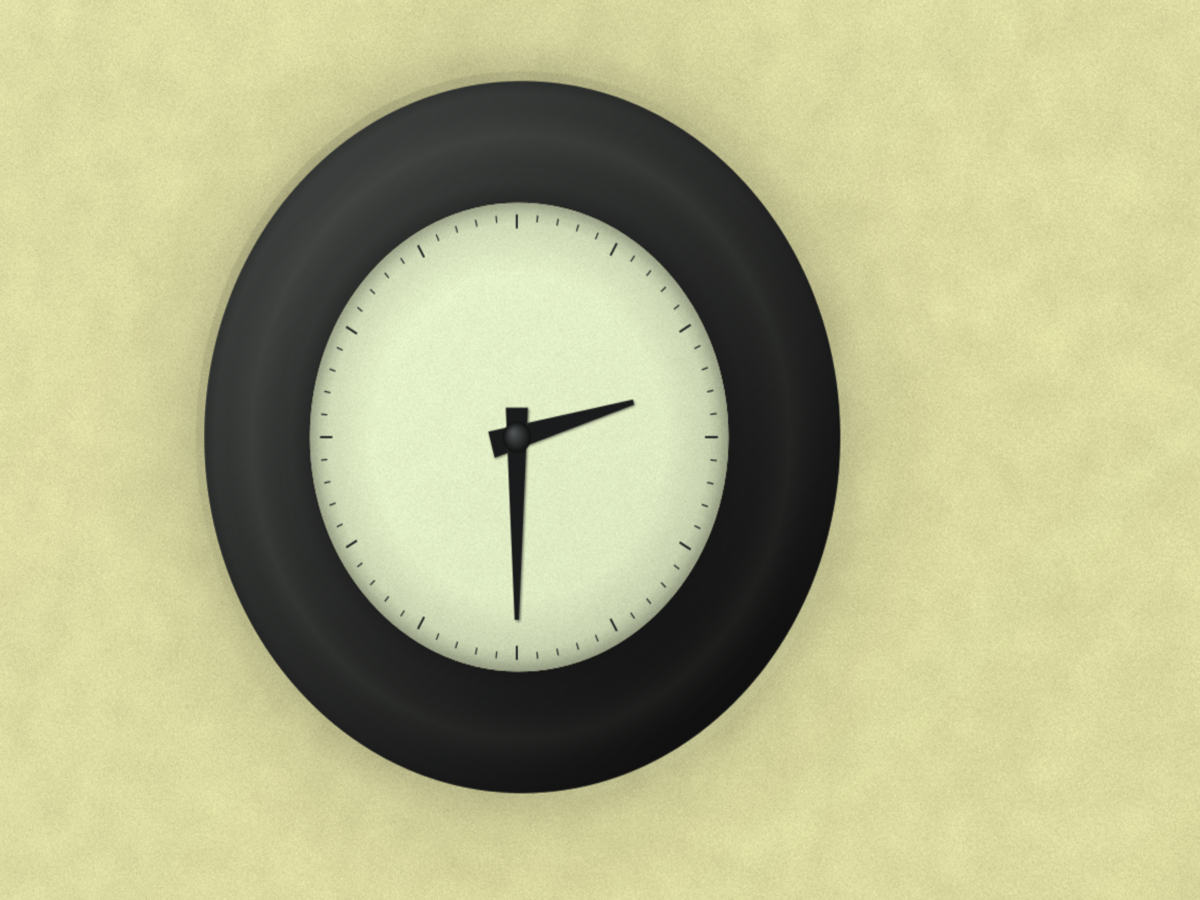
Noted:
**2:30**
